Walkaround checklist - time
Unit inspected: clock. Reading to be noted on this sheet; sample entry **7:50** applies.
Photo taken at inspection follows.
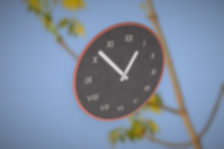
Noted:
**12:52**
